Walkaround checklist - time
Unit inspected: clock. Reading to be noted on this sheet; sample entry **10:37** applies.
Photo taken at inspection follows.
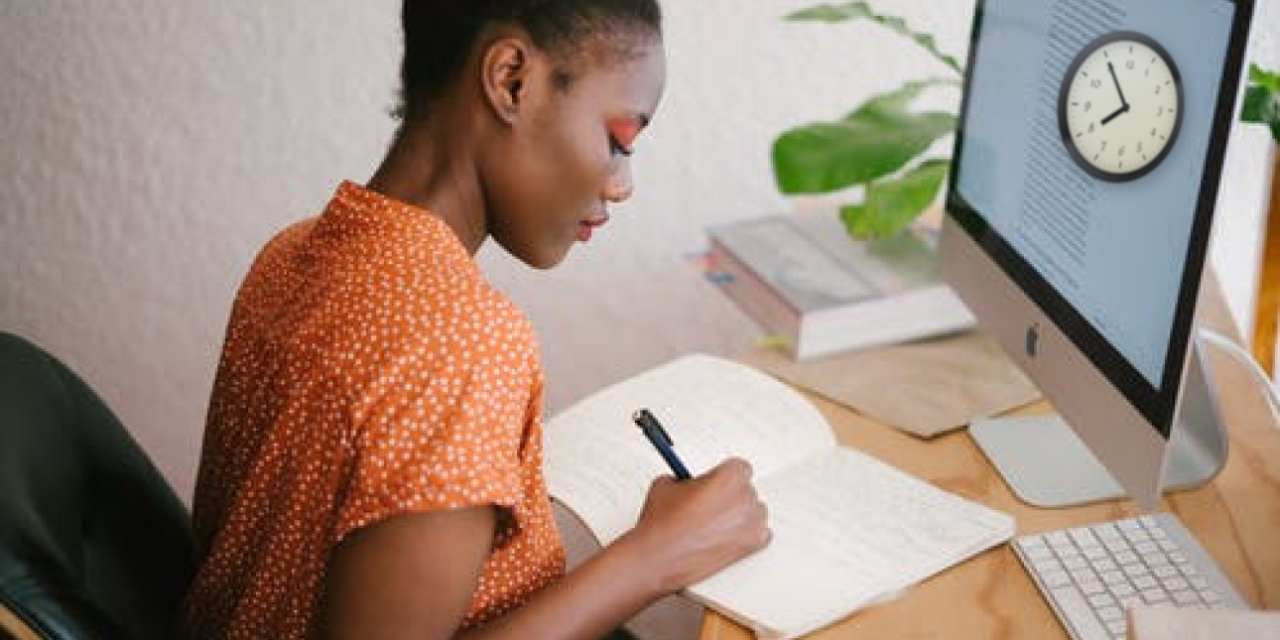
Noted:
**7:55**
